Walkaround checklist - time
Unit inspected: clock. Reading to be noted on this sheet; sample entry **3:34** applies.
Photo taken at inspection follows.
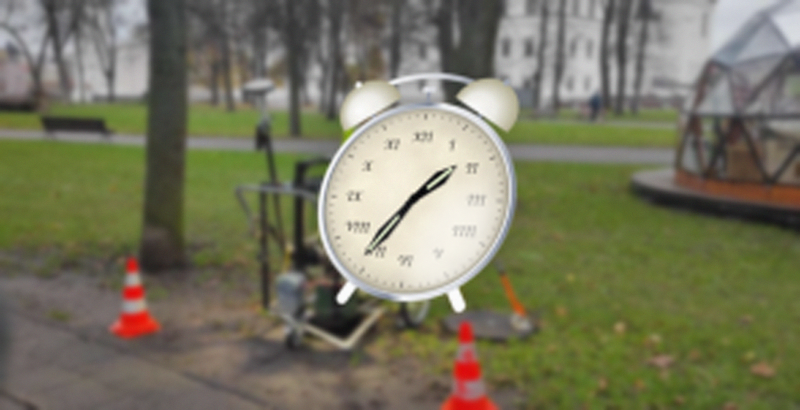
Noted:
**1:36**
